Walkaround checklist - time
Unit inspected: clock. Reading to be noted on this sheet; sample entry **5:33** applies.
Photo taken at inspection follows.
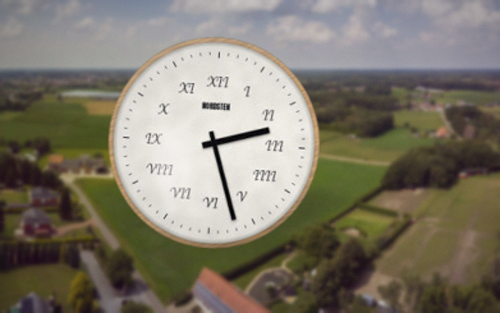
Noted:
**2:27**
